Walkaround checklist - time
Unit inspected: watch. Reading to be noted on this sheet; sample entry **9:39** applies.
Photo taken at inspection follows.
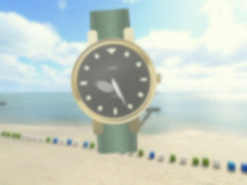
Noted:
**5:26**
